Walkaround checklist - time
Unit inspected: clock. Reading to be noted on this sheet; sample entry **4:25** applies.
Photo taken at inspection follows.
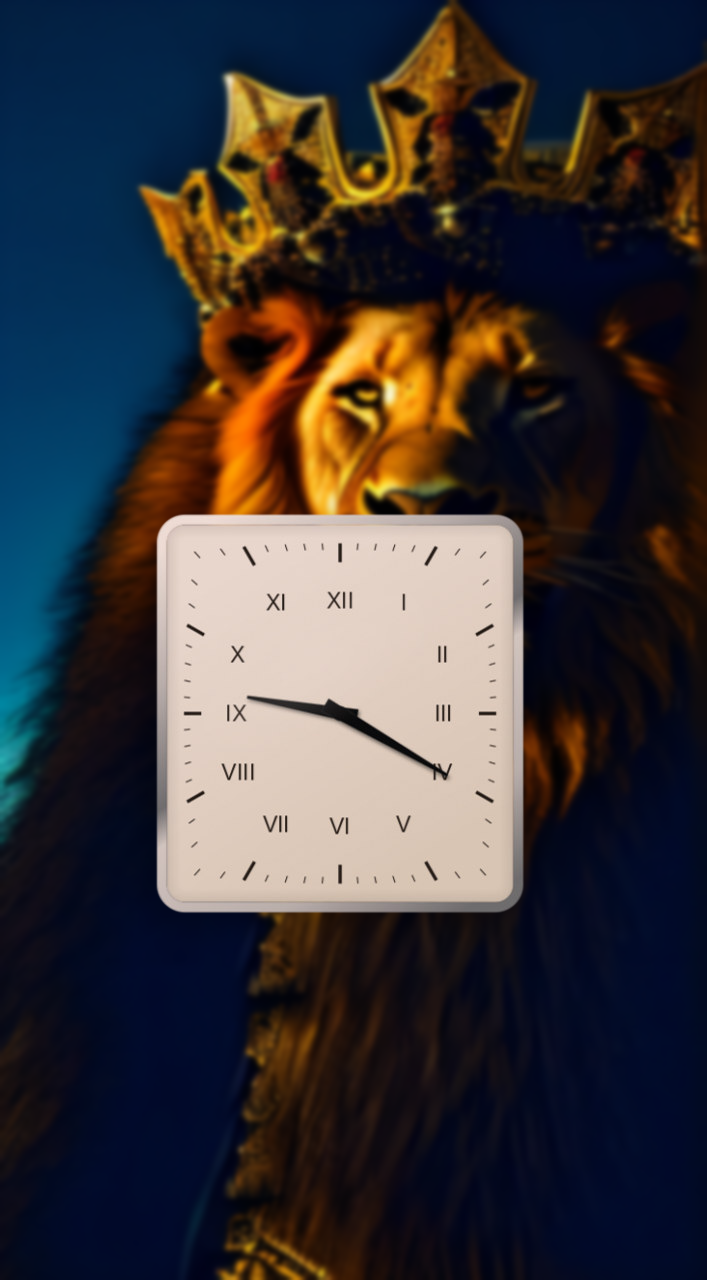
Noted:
**9:20**
